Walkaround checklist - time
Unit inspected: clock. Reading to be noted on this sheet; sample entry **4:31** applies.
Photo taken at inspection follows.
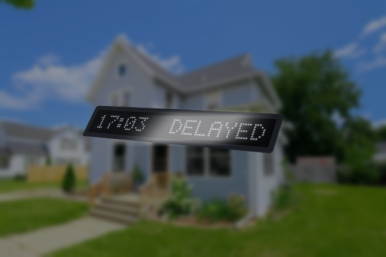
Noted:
**17:03**
